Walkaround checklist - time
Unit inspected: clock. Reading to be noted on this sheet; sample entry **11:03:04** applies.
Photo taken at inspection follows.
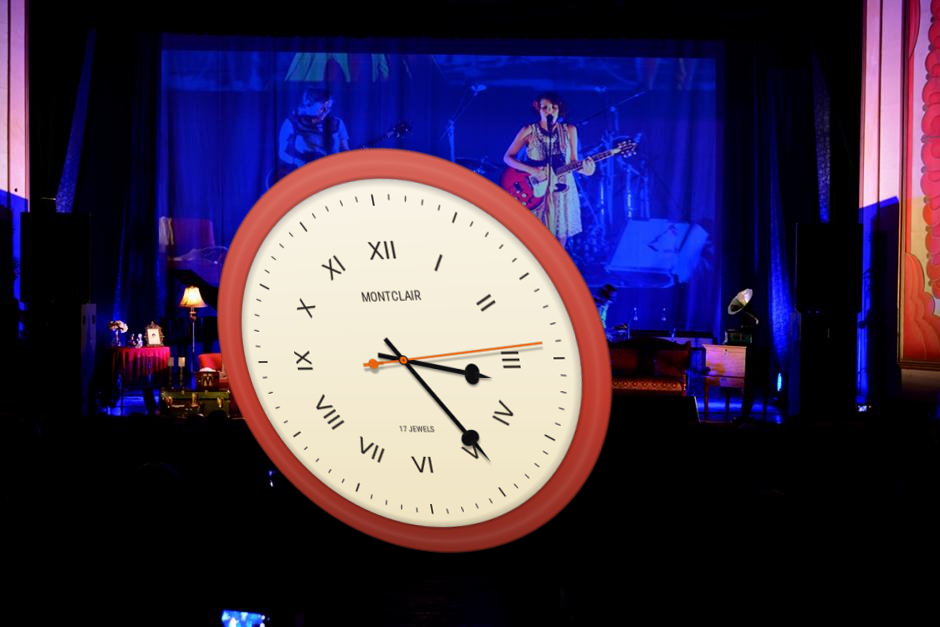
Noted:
**3:24:14**
